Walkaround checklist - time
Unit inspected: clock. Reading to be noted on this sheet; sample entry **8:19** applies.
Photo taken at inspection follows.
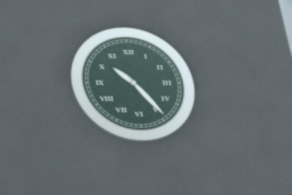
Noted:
**10:24**
